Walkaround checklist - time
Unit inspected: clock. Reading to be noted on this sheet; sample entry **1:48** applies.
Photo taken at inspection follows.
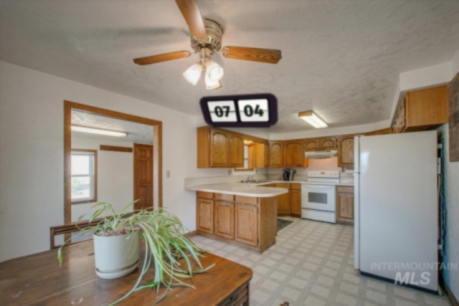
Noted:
**7:04**
